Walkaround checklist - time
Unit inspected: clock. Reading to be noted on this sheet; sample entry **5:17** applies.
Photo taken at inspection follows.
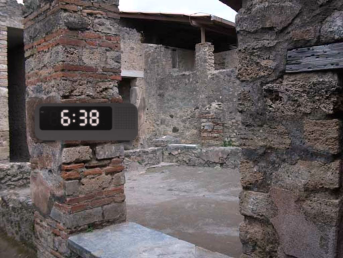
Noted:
**6:38**
